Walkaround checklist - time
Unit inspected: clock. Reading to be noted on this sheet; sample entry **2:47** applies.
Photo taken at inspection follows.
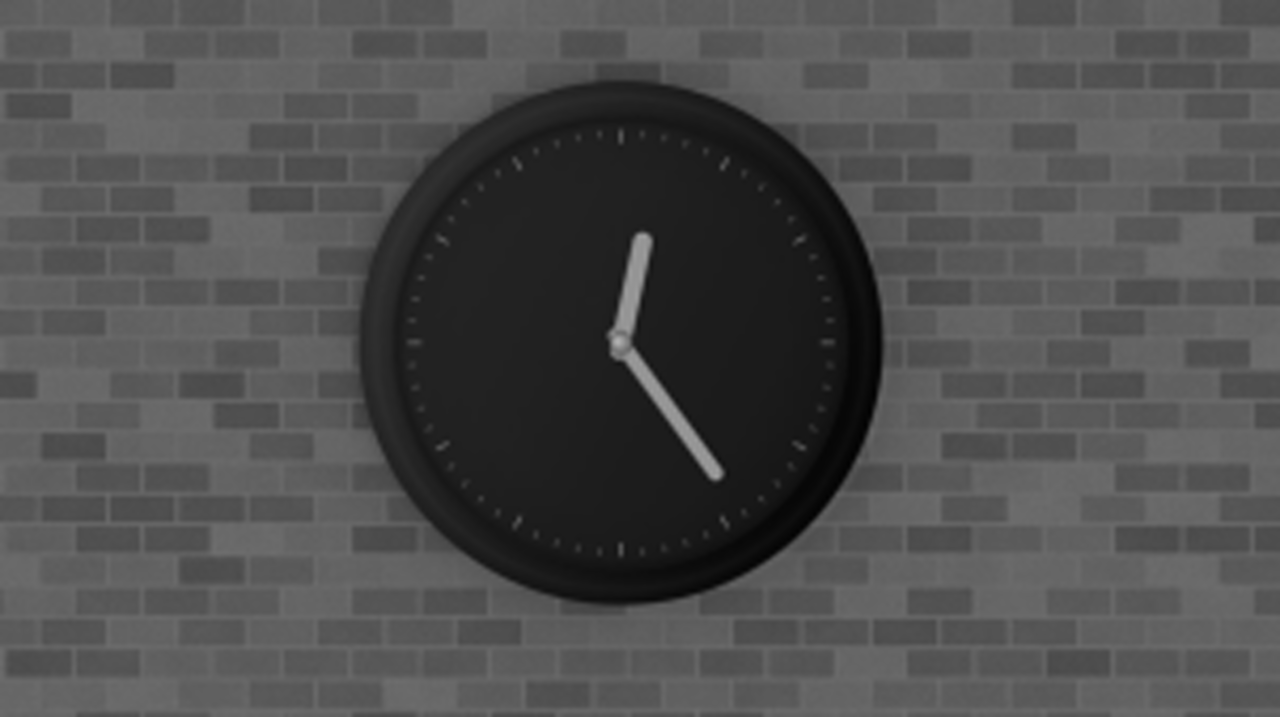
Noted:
**12:24**
